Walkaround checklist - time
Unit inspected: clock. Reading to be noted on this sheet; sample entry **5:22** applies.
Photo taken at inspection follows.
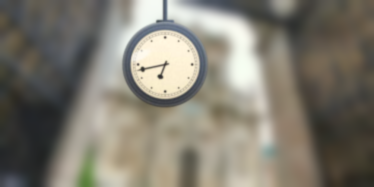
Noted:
**6:43**
